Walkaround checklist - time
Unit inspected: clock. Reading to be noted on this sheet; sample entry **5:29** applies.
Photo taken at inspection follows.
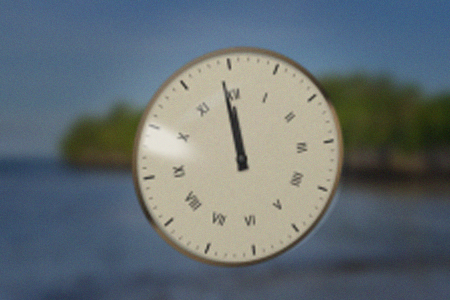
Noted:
**11:59**
